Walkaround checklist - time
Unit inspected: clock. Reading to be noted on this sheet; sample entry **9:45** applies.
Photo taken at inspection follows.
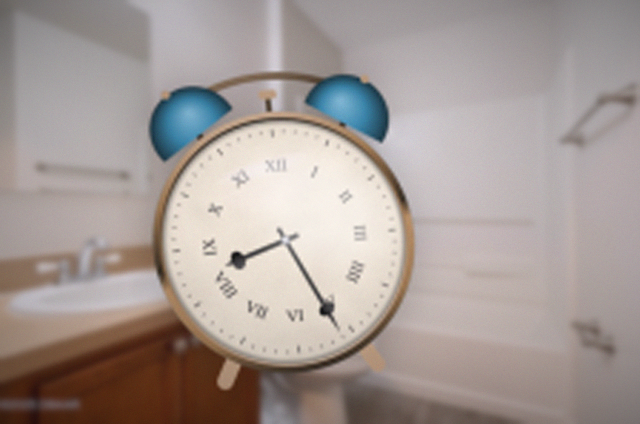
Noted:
**8:26**
